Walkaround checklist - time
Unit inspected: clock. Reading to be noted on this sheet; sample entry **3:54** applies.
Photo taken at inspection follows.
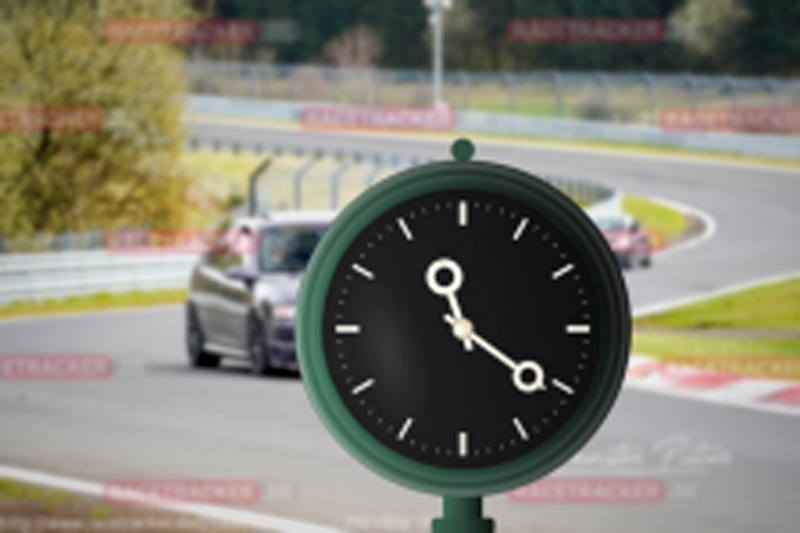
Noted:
**11:21**
